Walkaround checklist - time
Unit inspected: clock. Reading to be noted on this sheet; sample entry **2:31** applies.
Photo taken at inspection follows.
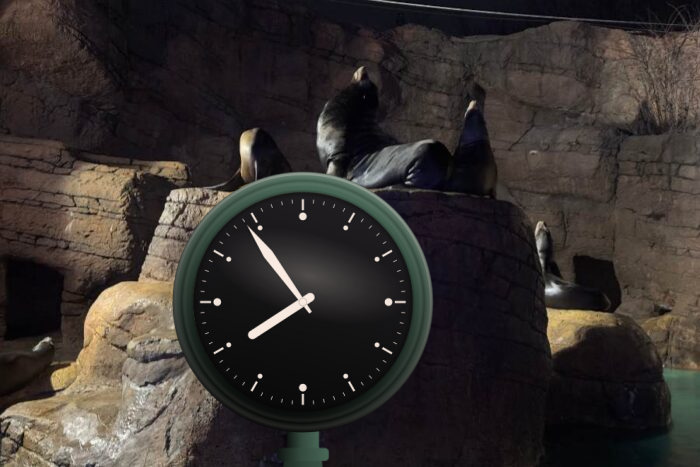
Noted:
**7:54**
